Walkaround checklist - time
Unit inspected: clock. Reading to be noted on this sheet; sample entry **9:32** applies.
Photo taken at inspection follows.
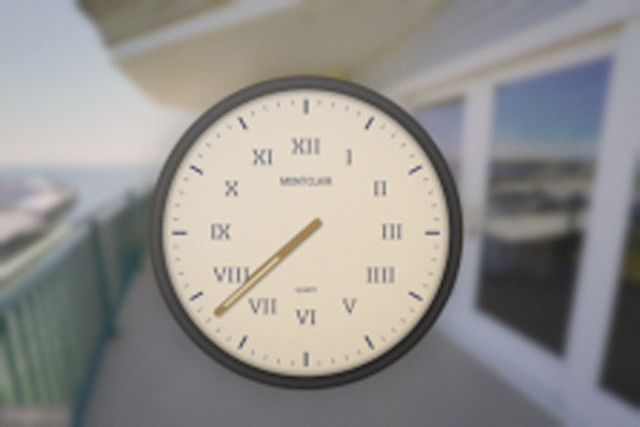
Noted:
**7:38**
